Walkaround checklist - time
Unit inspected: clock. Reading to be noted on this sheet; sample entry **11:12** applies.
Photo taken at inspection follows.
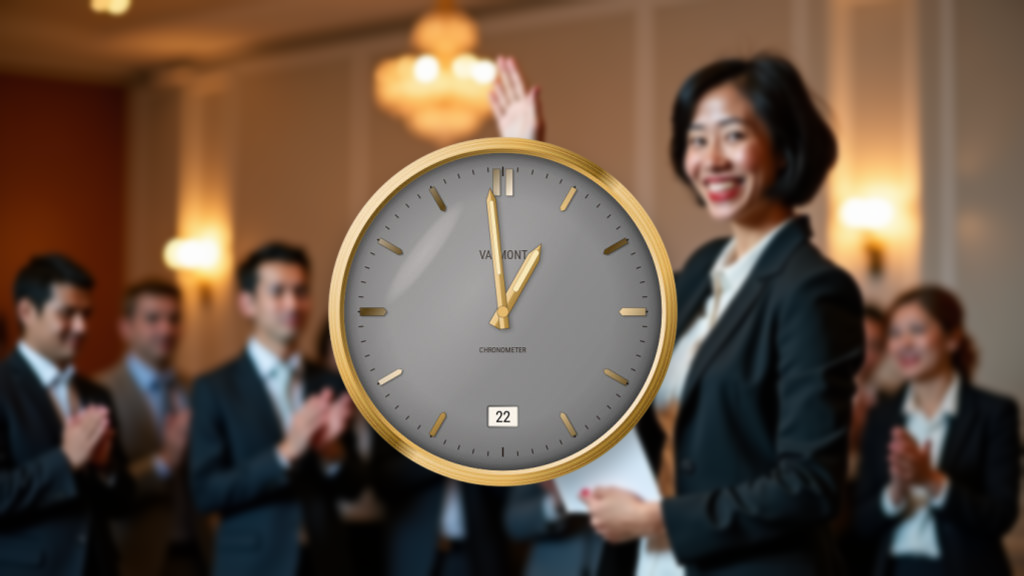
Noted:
**12:59**
